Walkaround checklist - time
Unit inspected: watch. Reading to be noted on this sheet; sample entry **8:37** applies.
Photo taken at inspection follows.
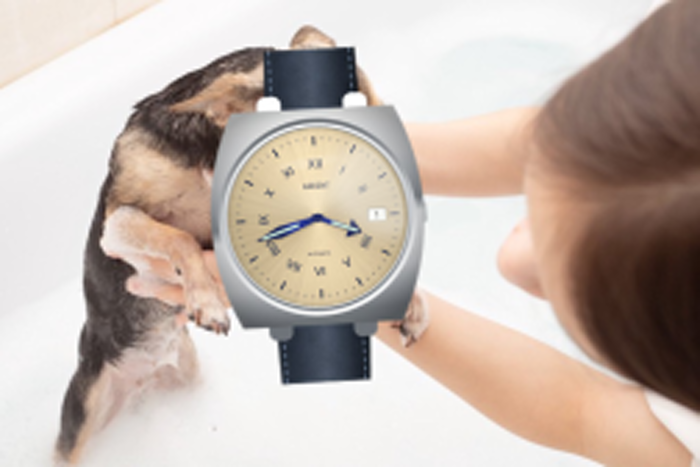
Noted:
**3:42**
